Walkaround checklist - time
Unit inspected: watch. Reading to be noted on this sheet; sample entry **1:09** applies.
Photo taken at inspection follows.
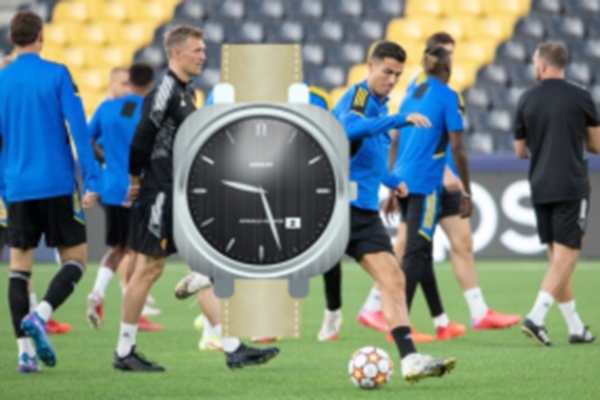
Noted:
**9:27**
